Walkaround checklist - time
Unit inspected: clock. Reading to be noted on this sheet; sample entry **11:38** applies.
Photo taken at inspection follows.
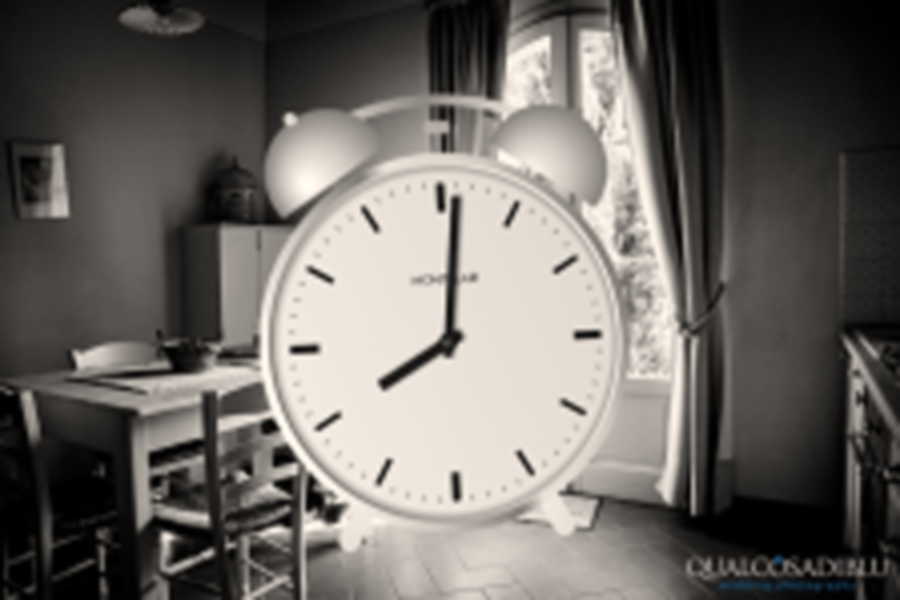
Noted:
**8:01**
